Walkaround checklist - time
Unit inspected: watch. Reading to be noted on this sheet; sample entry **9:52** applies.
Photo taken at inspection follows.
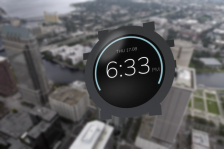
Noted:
**6:33**
